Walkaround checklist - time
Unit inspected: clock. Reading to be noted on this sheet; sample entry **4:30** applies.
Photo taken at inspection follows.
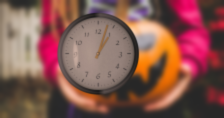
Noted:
**1:03**
